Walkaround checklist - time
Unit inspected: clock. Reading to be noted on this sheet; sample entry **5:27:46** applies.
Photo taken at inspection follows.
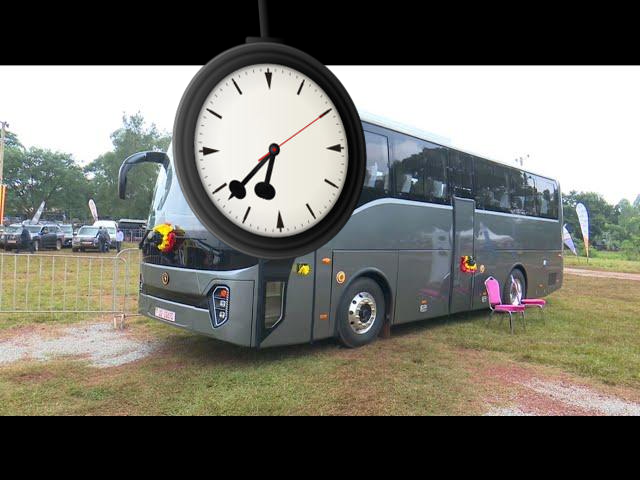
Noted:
**6:38:10**
